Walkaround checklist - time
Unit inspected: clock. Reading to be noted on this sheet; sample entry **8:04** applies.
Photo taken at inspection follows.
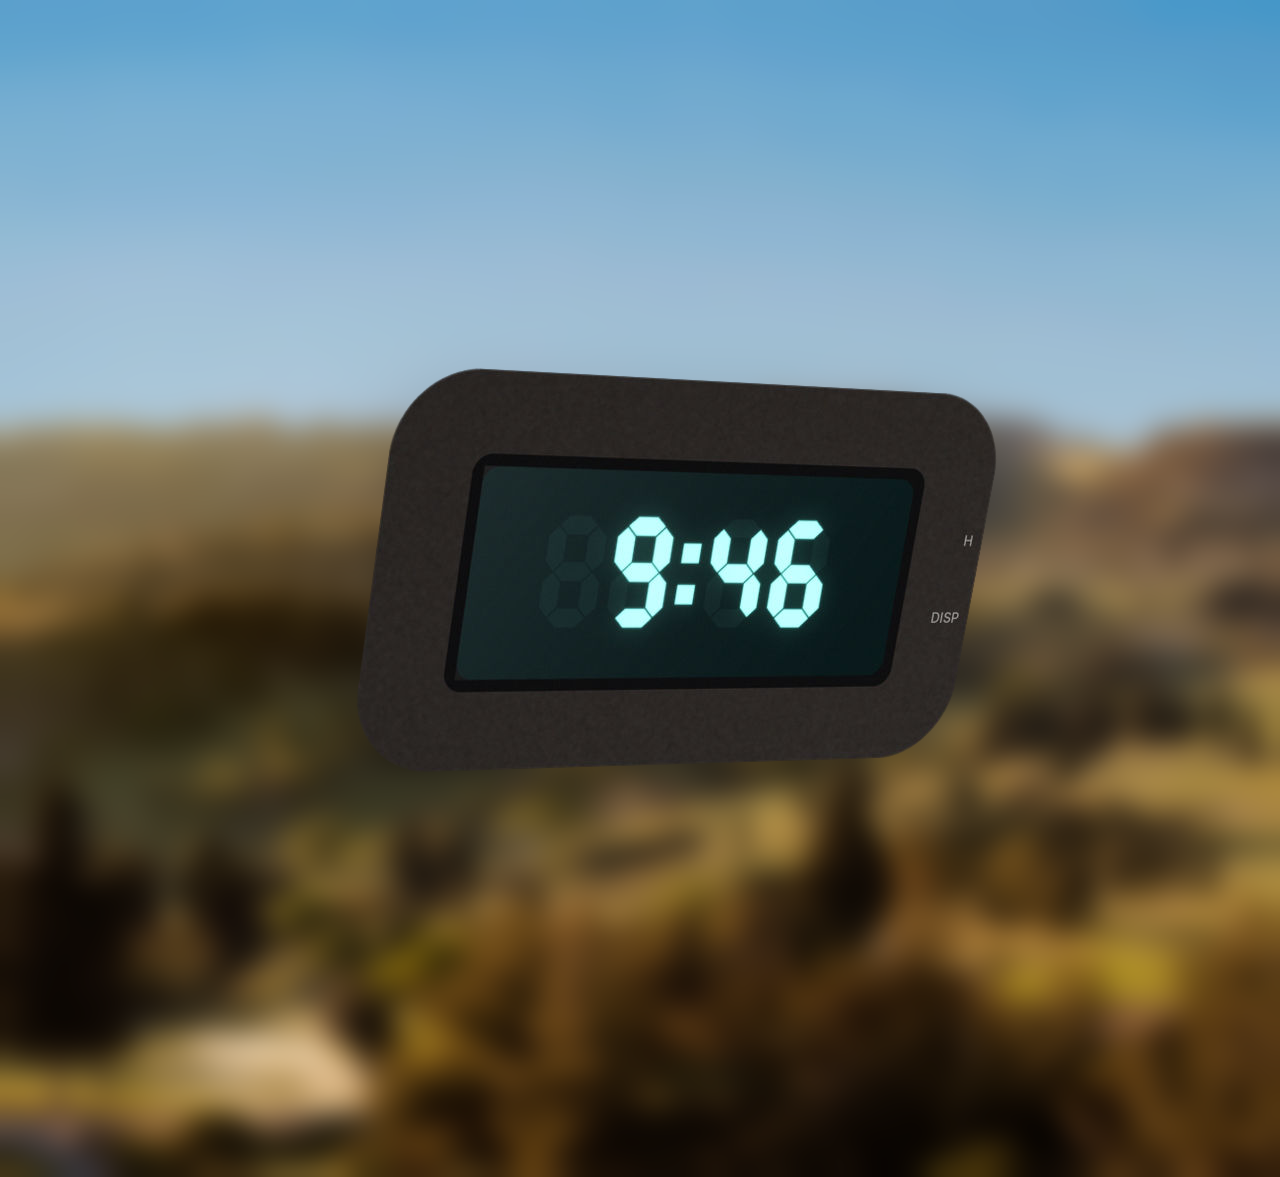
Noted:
**9:46**
